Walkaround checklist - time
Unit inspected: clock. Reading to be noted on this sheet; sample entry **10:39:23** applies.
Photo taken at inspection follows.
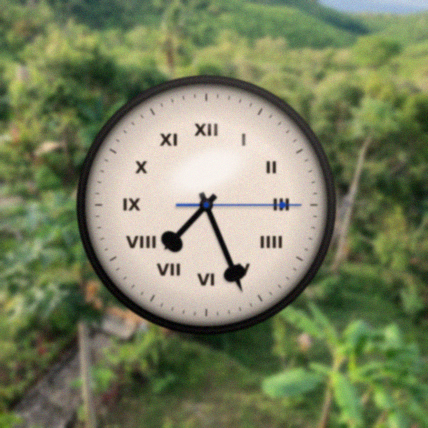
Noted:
**7:26:15**
